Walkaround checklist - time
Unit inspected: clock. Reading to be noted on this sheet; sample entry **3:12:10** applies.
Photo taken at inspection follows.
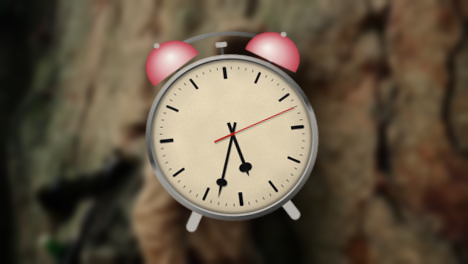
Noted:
**5:33:12**
